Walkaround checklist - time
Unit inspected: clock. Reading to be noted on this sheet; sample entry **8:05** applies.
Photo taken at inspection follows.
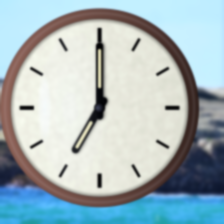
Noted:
**7:00**
